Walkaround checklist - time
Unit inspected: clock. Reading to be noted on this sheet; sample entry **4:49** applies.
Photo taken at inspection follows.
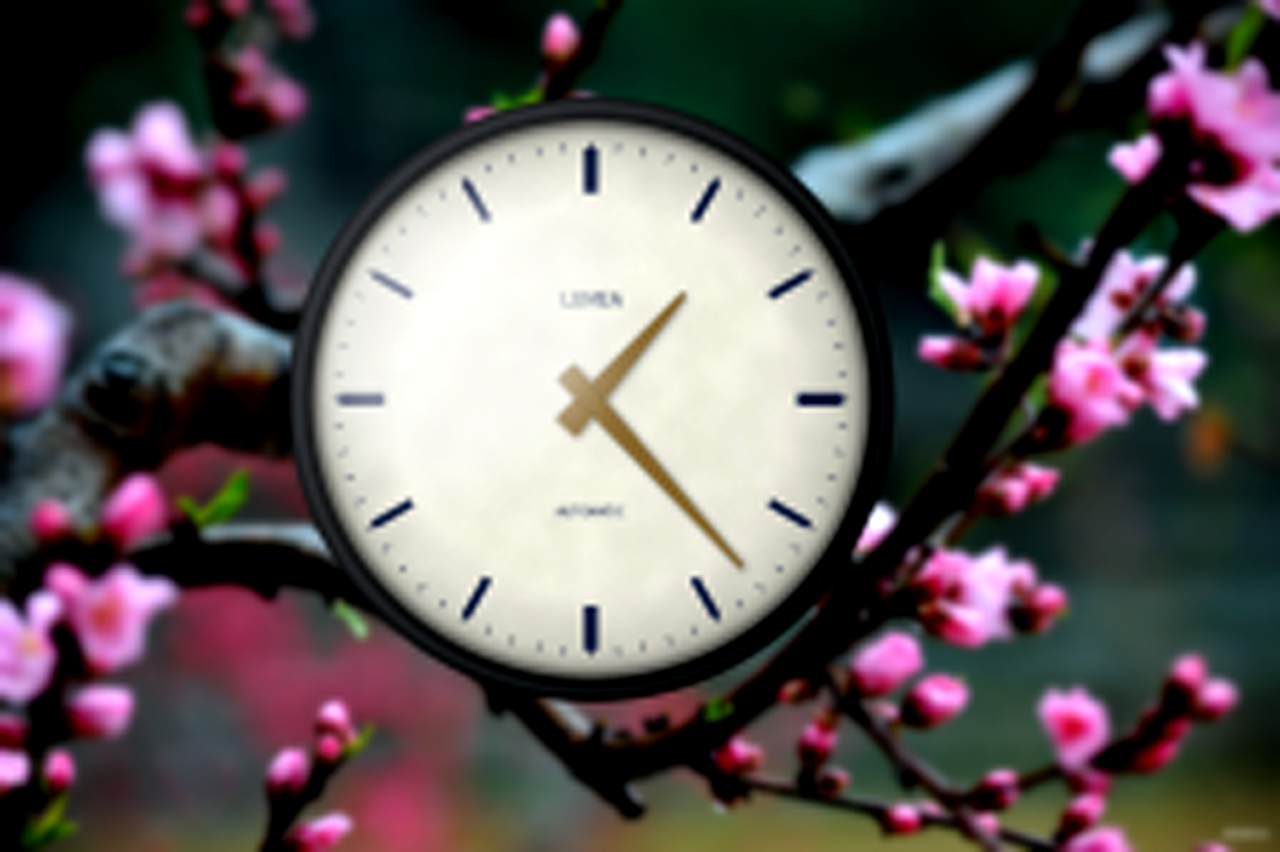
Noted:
**1:23**
